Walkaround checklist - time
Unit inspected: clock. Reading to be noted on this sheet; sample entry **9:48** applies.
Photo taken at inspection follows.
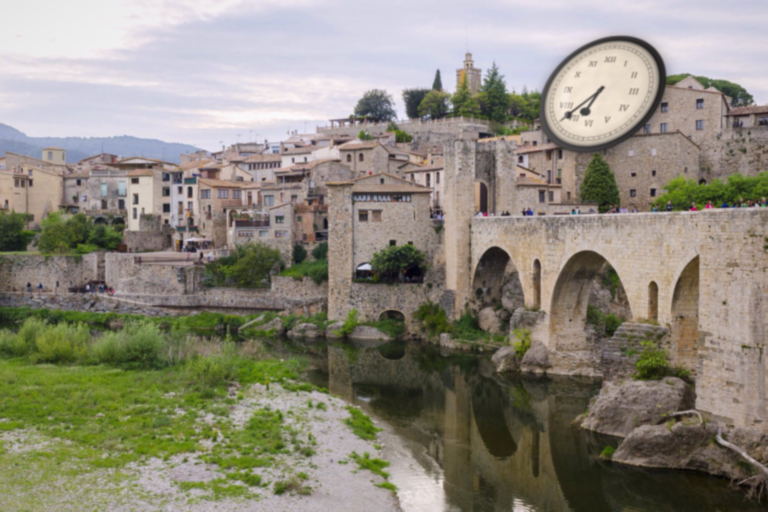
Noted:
**6:37**
